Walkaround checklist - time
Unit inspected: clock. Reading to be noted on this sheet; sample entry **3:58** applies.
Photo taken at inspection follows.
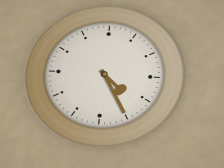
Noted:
**4:25**
